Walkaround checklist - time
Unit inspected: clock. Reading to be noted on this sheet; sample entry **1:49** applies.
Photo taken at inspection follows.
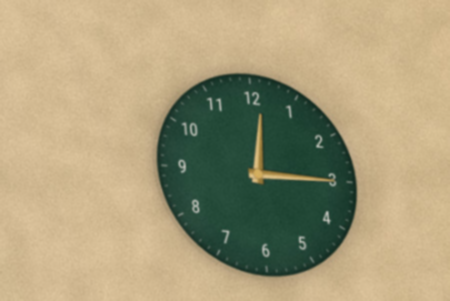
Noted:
**12:15**
